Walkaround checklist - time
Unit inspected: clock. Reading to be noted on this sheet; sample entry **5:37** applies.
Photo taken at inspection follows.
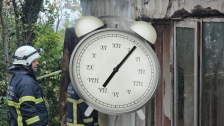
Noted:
**7:06**
